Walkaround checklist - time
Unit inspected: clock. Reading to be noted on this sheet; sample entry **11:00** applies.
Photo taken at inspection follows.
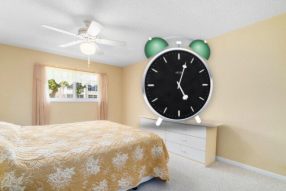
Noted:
**5:03**
